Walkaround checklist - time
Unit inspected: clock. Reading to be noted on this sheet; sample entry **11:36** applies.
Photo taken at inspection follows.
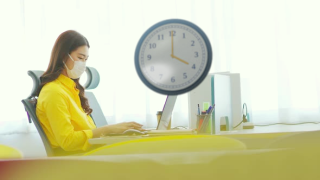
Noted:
**4:00**
